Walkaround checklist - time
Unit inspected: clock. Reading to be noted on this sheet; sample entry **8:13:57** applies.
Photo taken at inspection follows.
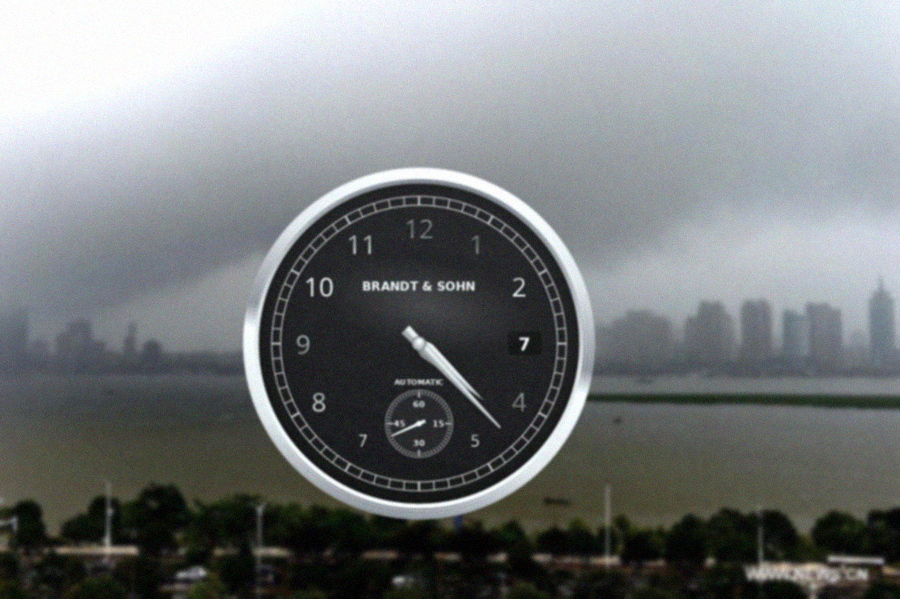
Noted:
**4:22:41**
